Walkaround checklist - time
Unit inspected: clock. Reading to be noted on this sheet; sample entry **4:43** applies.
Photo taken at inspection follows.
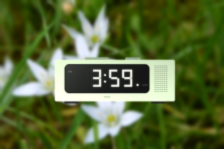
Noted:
**3:59**
